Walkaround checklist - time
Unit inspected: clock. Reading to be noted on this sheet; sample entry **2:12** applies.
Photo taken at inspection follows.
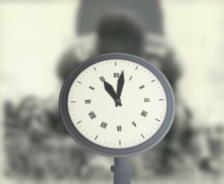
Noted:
**11:02**
